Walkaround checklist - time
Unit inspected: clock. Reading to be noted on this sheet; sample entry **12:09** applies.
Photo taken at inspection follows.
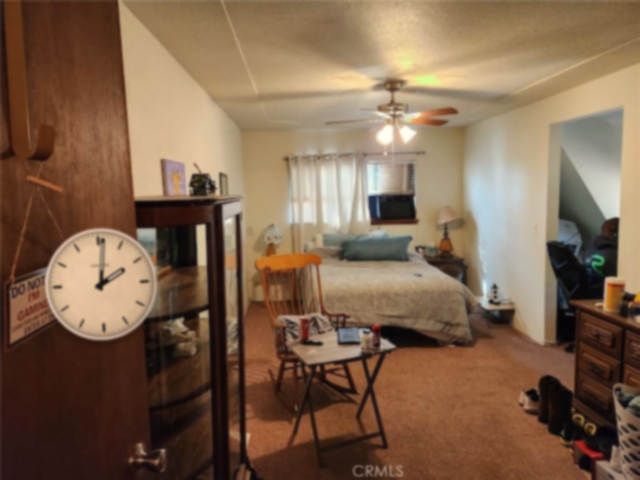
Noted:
**2:01**
